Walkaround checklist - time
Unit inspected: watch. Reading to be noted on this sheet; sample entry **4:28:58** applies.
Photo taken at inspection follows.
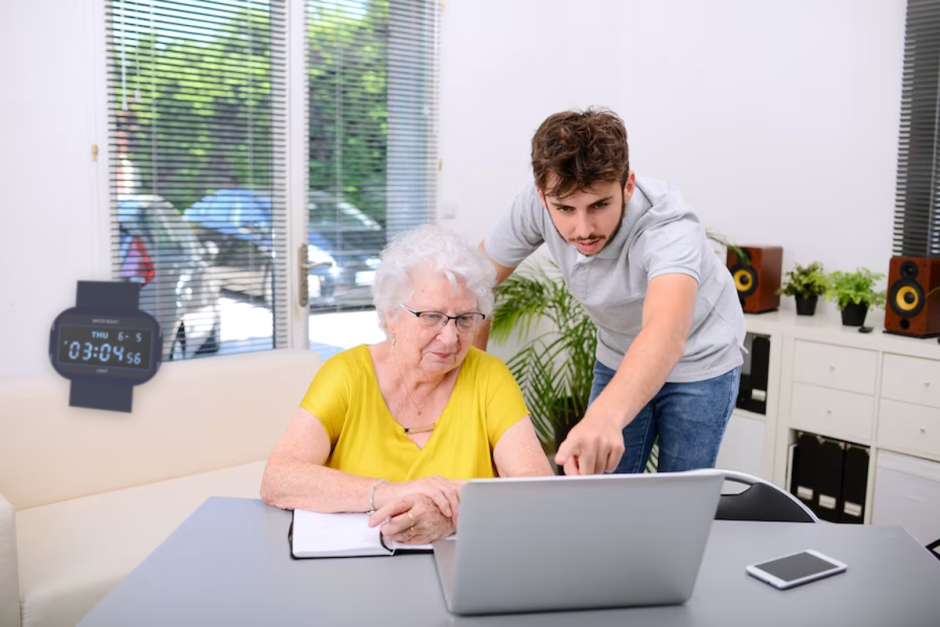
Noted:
**3:04:56**
